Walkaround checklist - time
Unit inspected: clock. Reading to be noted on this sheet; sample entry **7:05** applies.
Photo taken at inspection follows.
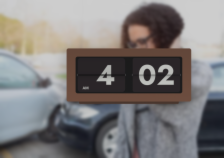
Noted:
**4:02**
